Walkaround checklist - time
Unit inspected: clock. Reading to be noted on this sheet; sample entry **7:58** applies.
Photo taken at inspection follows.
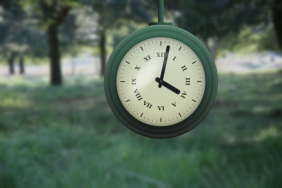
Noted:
**4:02**
